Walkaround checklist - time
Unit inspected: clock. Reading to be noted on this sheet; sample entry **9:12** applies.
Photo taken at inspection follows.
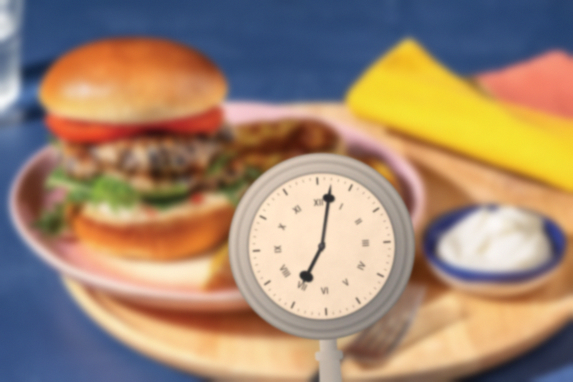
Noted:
**7:02**
